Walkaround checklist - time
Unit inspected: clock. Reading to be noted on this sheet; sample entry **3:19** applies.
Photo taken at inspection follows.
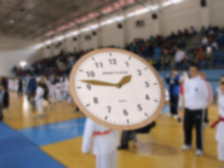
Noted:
**1:47**
